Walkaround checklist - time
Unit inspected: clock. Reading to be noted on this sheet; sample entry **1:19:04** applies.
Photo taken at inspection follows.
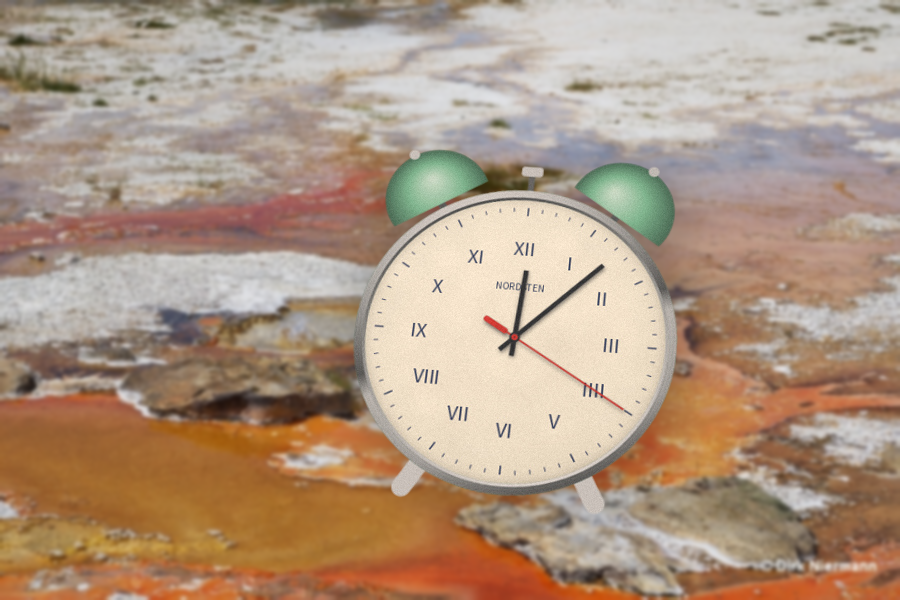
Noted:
**12:07:20**
